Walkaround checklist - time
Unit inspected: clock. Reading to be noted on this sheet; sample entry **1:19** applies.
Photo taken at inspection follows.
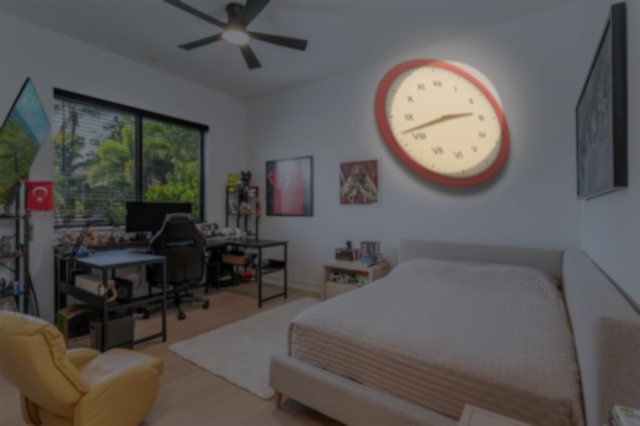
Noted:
**2:42**
